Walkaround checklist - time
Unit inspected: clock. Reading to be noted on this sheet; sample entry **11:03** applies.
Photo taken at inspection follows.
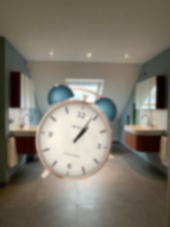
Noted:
**1:04**
